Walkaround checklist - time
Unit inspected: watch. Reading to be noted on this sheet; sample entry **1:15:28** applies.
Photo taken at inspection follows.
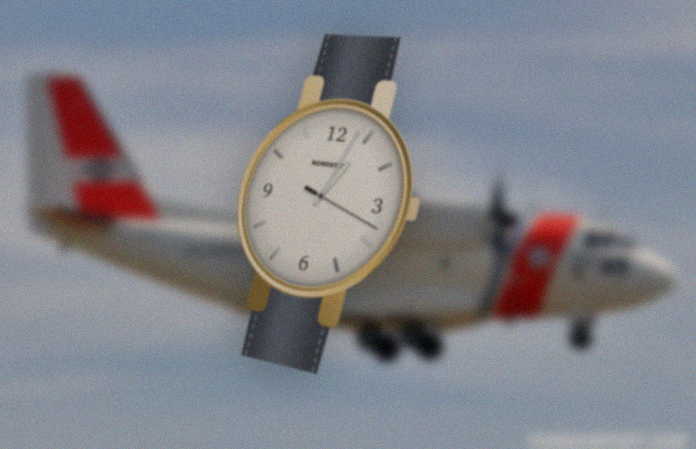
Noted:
**1:03:18**
